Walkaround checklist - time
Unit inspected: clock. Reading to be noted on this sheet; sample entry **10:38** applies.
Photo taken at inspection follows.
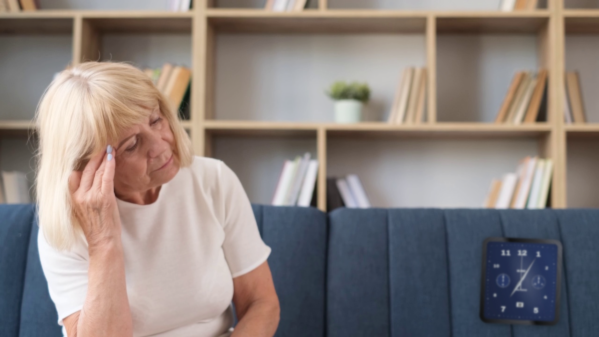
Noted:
**7:05**
